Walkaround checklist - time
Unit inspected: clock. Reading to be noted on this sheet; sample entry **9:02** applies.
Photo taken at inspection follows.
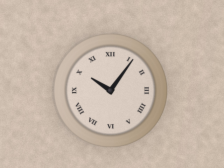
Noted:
**10:06**
